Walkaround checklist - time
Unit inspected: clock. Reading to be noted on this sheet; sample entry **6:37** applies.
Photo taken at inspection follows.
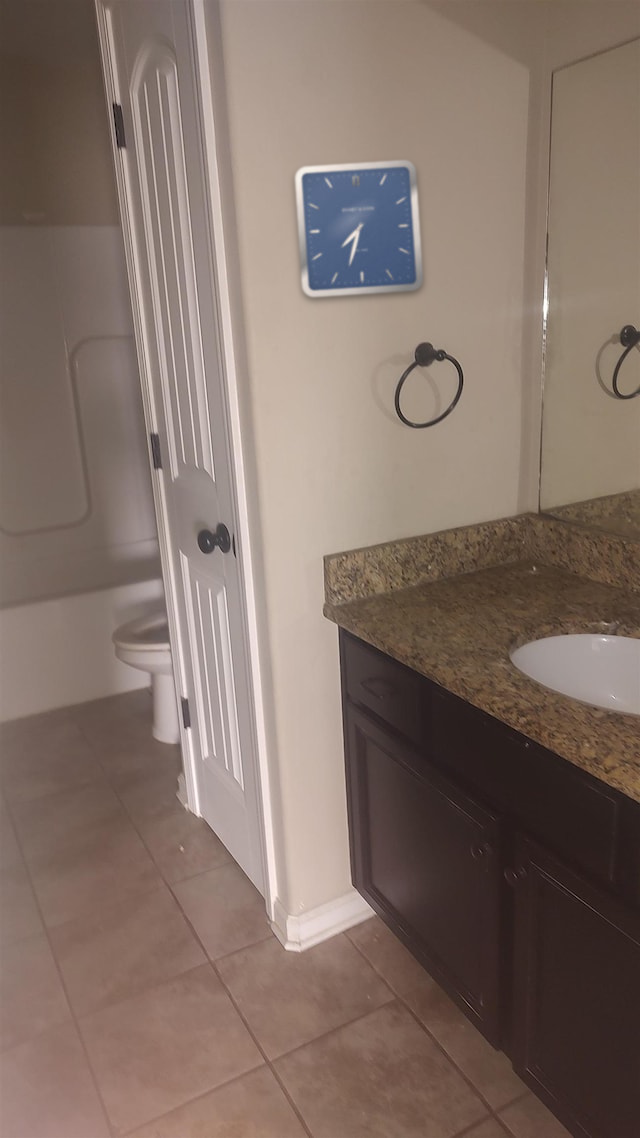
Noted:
**7:33**
